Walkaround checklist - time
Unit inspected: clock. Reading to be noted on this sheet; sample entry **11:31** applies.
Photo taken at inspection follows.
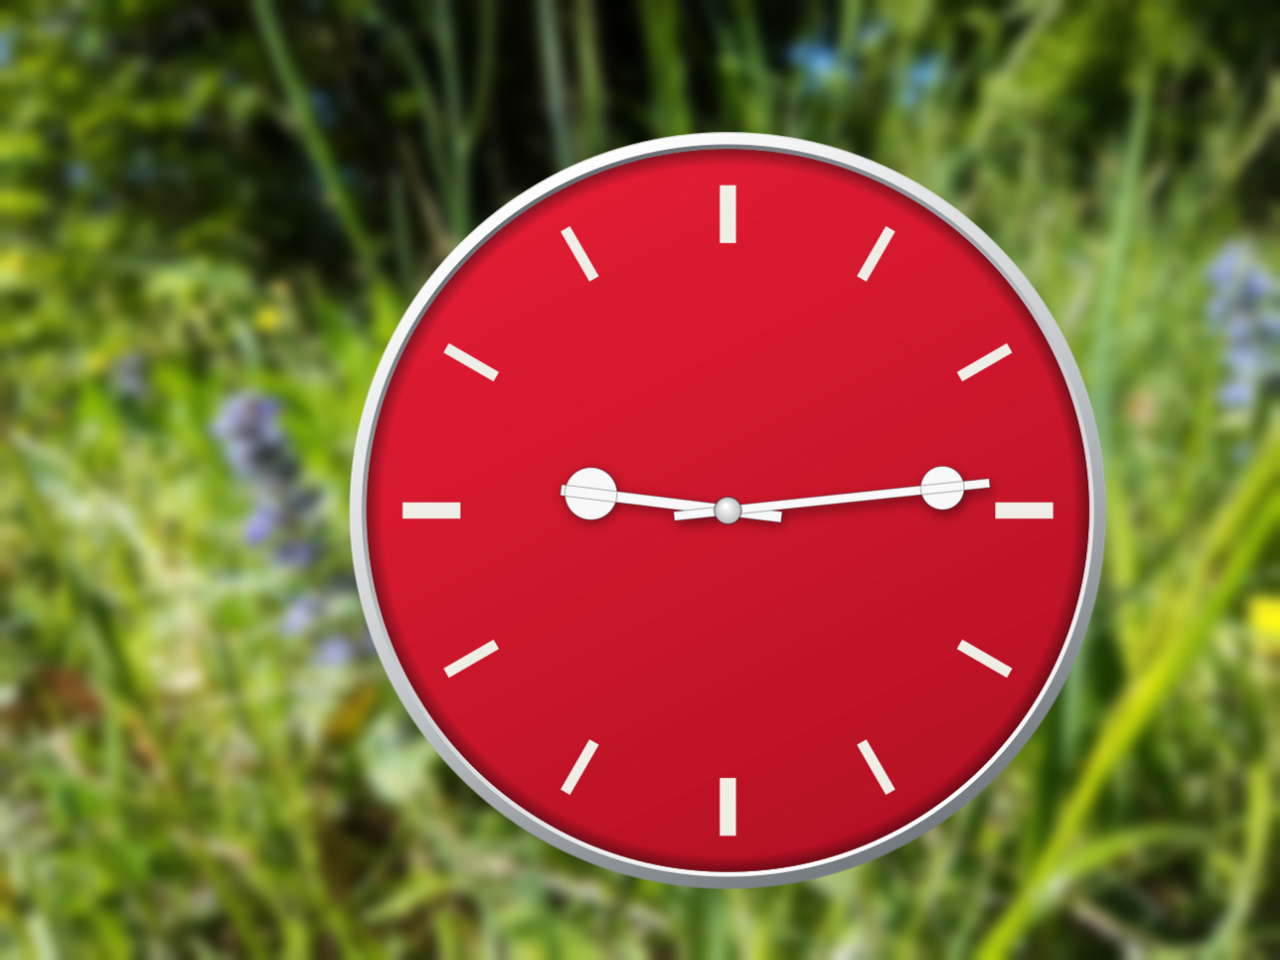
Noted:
**9:14**
